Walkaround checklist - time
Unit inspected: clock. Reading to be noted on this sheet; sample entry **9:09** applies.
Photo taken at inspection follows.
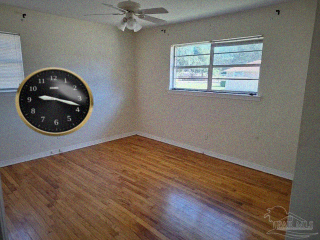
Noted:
**9:18**
